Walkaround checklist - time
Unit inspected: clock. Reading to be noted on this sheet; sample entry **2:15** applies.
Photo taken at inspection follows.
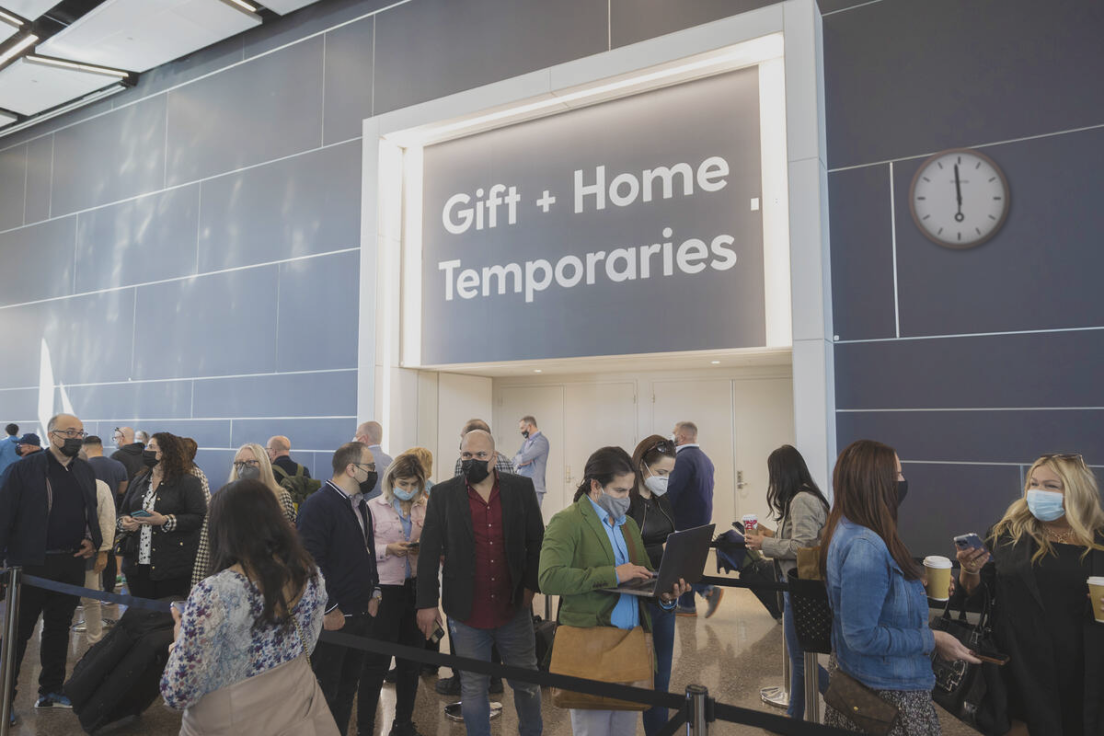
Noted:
**5:59**
